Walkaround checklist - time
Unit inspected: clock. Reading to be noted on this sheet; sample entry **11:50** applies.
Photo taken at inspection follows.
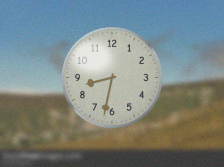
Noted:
**8:32**
